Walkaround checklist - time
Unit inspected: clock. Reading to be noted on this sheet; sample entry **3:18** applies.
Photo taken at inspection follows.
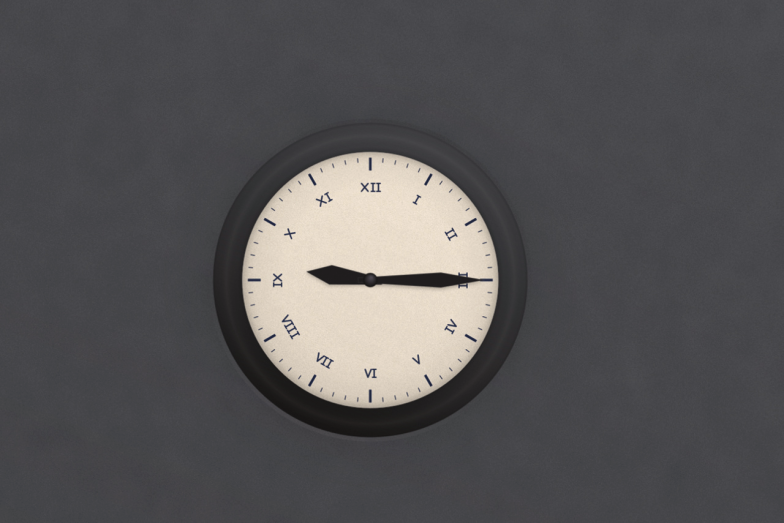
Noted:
**9:15**
